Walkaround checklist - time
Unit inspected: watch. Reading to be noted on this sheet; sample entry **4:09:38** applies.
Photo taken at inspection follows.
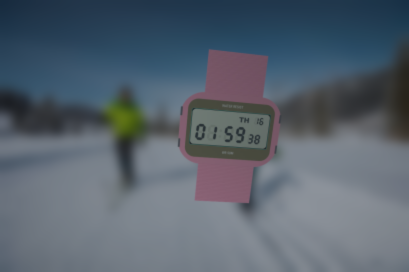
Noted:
**1:59:38**
